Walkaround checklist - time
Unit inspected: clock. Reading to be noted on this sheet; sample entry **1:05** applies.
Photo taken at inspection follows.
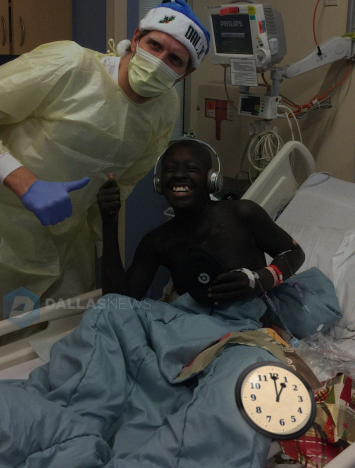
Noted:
**1:00**
